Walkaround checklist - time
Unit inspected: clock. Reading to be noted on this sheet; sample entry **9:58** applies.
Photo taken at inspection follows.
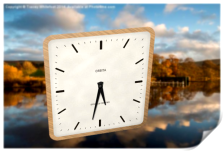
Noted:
**5:32**
